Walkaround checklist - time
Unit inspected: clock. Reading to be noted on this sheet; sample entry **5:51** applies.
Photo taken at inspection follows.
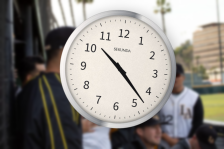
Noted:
**10:23**
